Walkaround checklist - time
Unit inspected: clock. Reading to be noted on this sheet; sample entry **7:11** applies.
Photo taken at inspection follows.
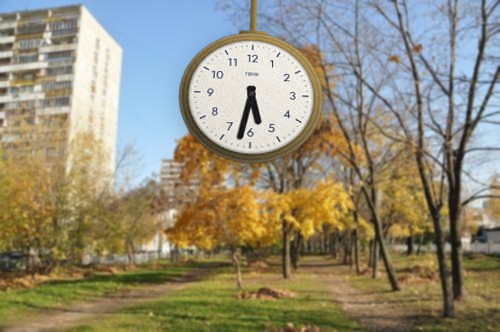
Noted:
**5:32**
